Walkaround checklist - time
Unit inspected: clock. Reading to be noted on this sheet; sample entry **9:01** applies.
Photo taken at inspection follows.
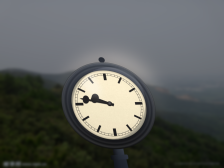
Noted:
**9:47**
